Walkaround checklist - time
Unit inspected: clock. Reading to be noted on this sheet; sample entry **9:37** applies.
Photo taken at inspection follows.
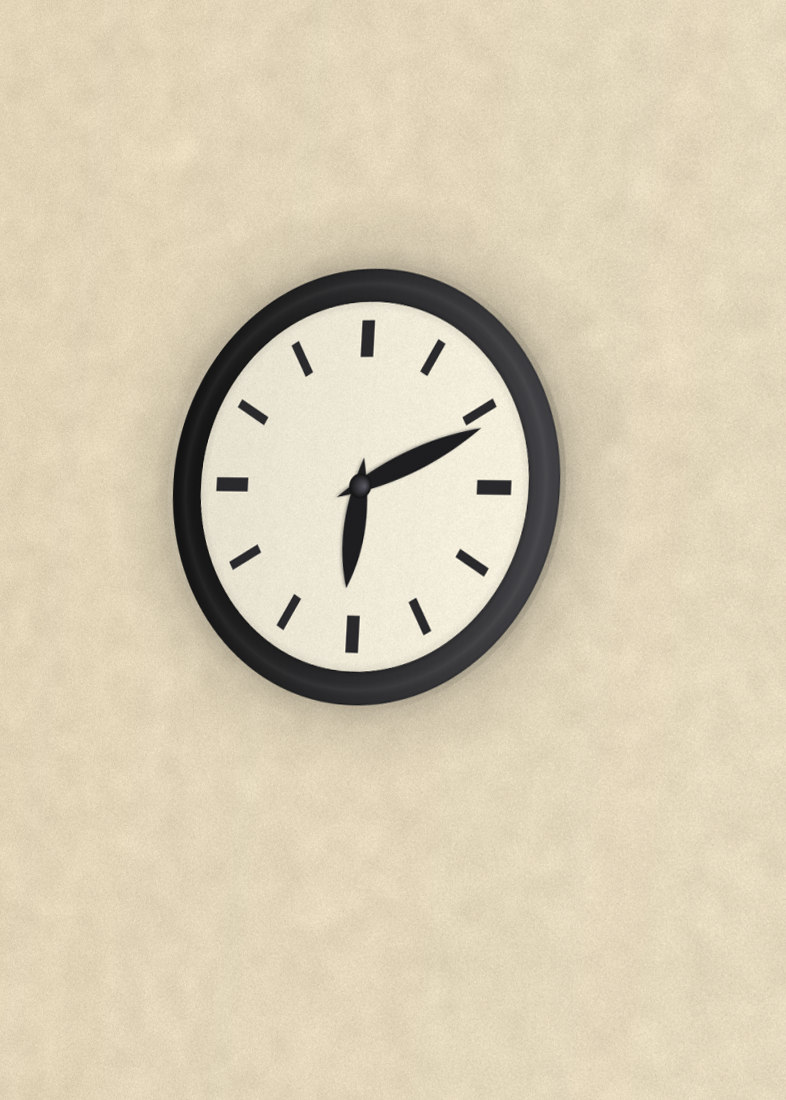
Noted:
**6:11**
